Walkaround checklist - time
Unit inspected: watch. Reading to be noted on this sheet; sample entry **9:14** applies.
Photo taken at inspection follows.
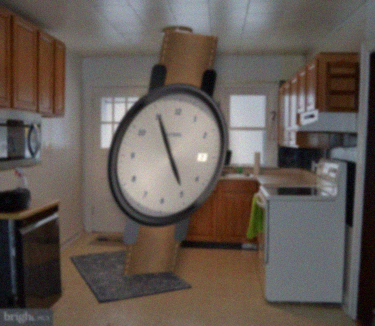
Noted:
**4:55**
